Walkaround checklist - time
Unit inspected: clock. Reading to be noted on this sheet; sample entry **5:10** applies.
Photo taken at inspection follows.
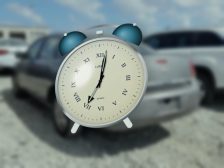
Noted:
**7:02**
